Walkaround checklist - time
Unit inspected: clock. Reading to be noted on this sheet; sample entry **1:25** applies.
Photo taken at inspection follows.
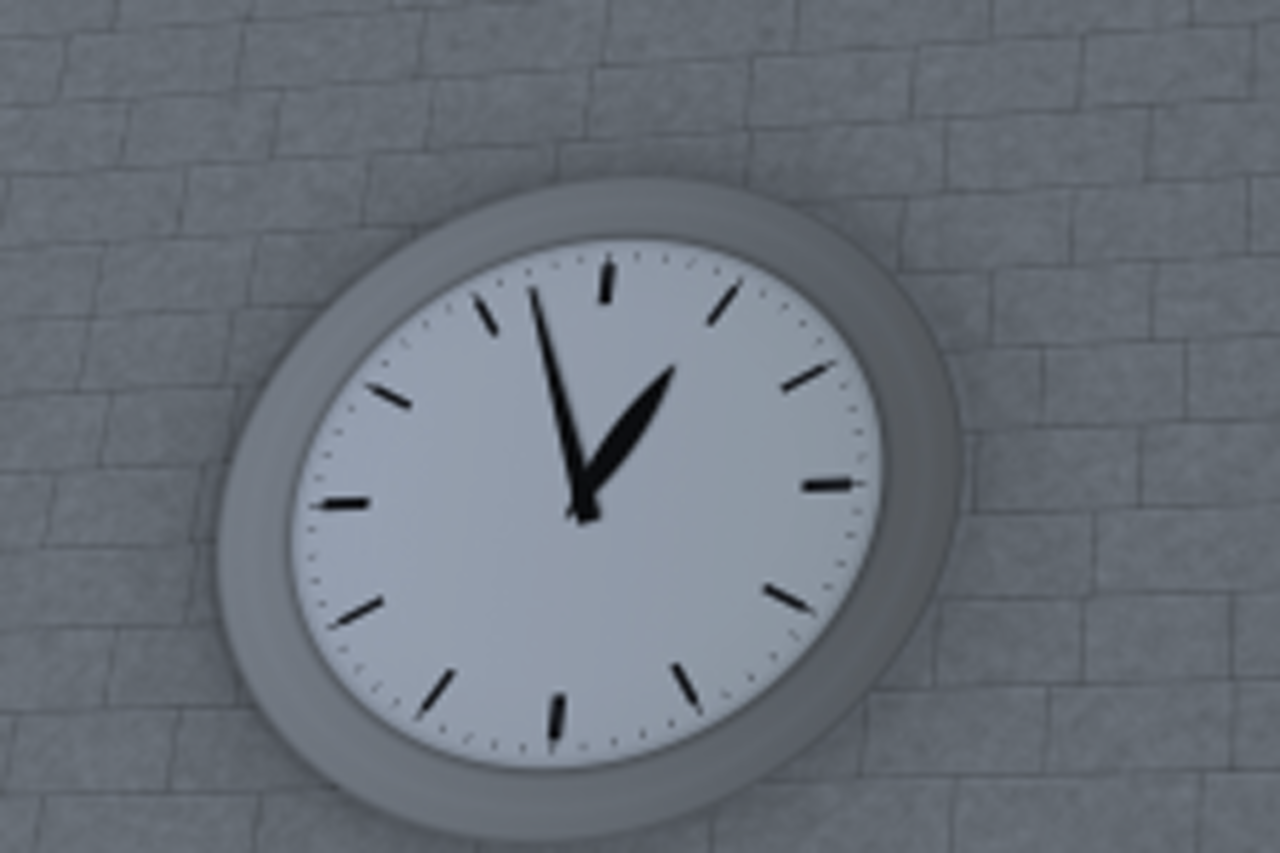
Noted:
**12:57**
